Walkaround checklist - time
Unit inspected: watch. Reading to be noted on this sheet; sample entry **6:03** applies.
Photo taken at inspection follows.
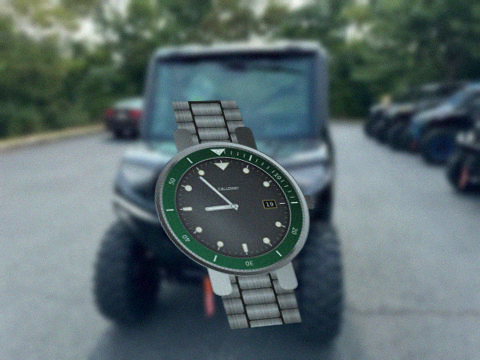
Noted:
**8:54**
